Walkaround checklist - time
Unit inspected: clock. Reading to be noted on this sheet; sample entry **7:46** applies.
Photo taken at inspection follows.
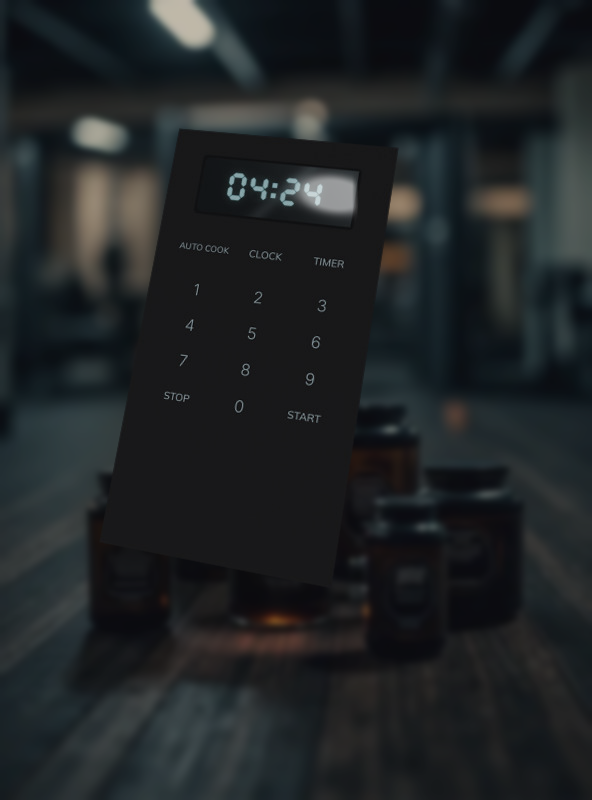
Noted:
**4:24**
